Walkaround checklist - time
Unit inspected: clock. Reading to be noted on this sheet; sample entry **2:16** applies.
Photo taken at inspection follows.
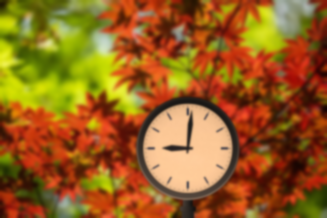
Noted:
**9:01**
